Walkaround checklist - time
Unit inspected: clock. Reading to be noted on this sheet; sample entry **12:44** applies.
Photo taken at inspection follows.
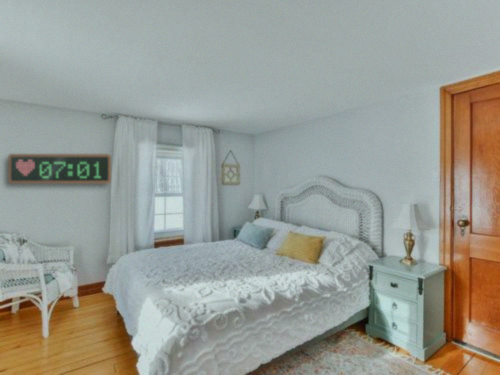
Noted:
**7:01**
